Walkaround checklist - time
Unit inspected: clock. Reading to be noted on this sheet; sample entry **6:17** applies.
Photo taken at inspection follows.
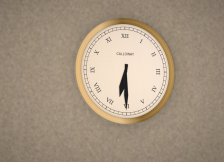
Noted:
**6:30**
